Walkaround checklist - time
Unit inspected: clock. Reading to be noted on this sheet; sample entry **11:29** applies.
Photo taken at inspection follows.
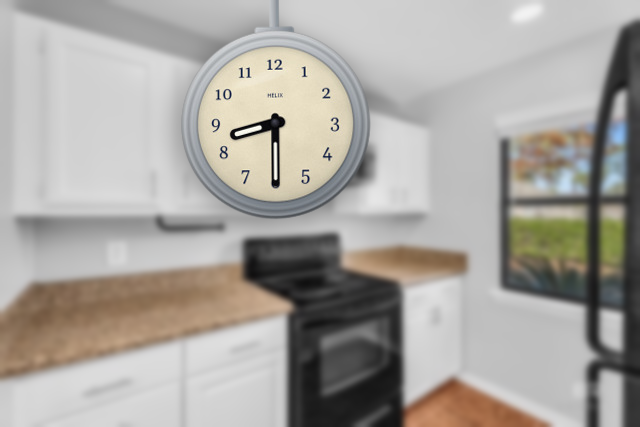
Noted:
**8:30**
